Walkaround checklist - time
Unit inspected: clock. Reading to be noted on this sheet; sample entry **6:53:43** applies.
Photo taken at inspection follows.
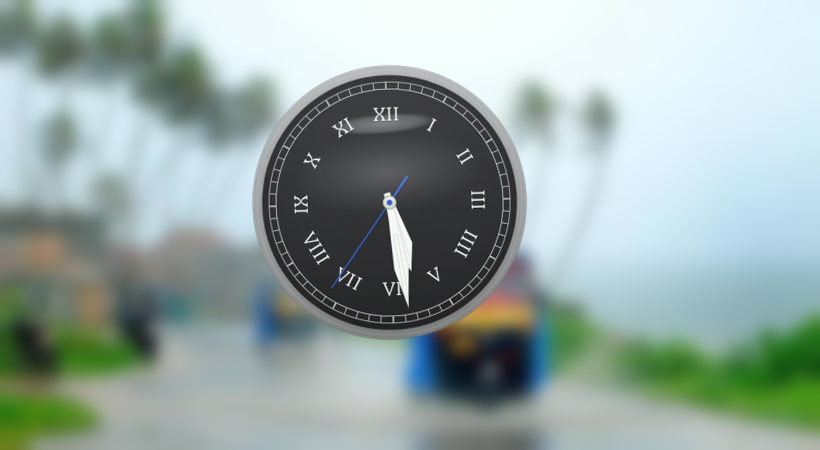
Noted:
**5:28:36**
